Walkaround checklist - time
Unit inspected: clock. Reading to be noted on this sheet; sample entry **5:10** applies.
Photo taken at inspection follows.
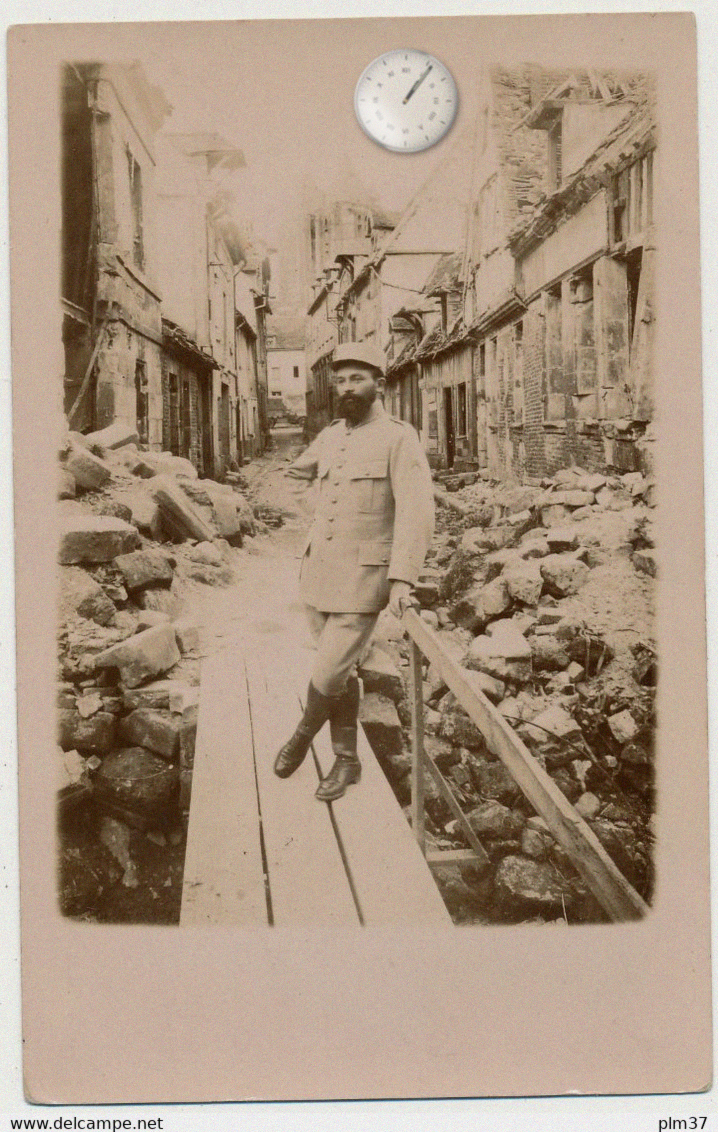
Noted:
**1:06**
